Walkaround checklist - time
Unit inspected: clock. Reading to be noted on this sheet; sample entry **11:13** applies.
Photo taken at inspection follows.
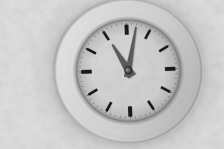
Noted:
**11:02**
